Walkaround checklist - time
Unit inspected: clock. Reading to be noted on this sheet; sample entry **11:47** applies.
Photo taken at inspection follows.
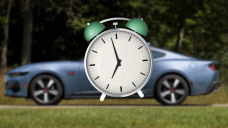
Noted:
**6:58**
